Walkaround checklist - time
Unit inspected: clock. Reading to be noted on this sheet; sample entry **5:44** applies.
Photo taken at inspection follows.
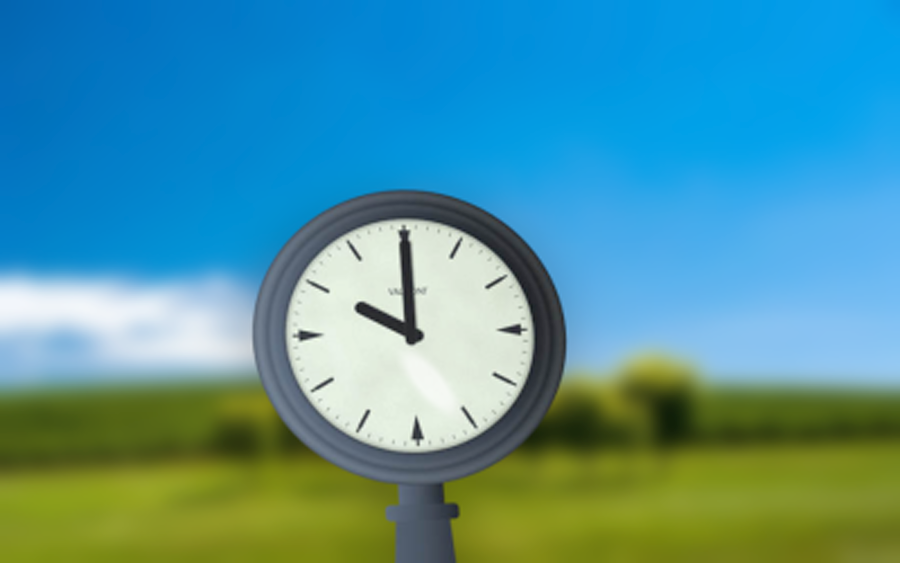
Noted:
**10:00**
